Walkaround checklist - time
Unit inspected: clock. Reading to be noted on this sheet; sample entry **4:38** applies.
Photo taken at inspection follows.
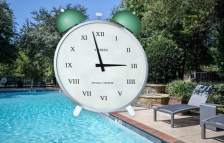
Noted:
**2:58**
